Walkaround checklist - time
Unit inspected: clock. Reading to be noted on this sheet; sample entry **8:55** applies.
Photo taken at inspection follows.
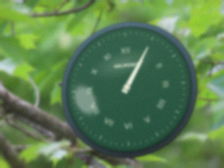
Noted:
**1:05**
